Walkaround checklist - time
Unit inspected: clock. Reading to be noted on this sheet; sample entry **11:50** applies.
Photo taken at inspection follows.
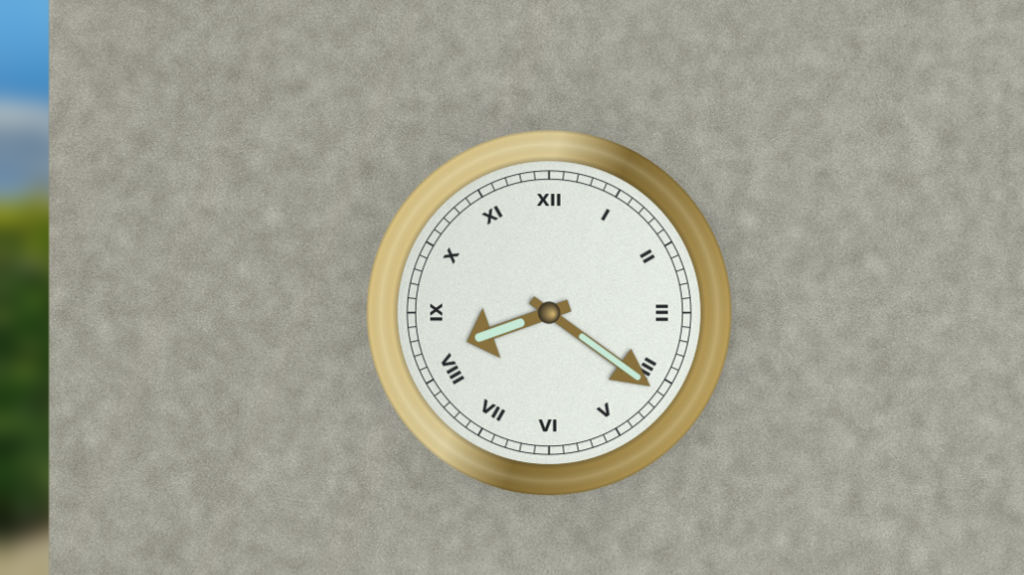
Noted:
**8:21**
